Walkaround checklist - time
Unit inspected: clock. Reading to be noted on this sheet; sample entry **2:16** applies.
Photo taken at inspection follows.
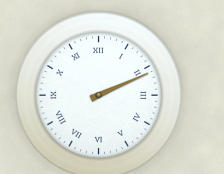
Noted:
**2:11**
